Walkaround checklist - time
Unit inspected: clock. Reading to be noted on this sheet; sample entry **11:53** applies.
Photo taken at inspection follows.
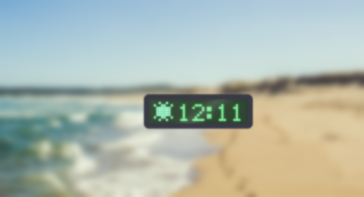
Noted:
**12:11**
